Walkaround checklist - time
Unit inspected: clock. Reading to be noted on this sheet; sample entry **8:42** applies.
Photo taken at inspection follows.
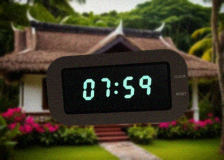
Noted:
**7:59**
